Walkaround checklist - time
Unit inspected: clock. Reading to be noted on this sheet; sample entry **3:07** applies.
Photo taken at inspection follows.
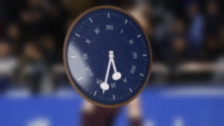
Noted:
**5:33**
